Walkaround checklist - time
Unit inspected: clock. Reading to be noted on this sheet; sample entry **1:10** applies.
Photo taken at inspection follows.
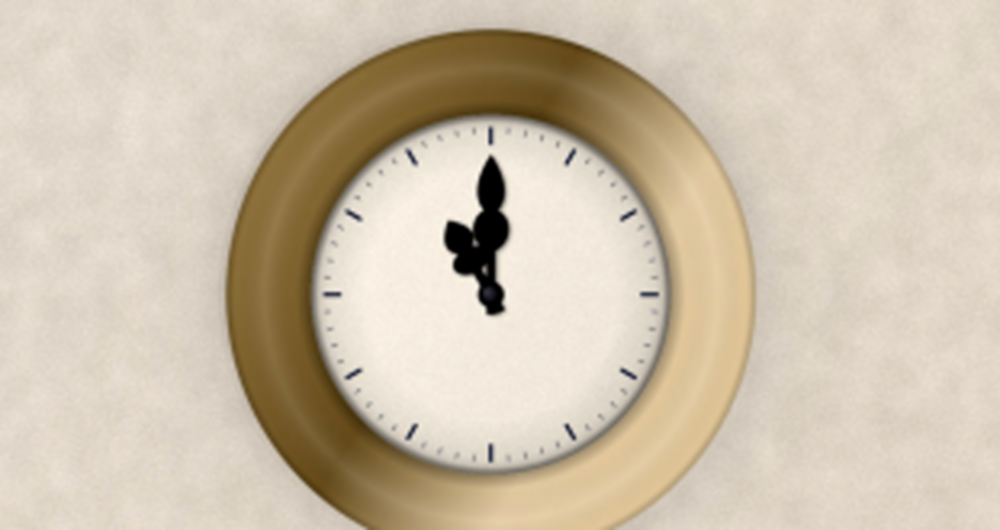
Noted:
**11:00**
